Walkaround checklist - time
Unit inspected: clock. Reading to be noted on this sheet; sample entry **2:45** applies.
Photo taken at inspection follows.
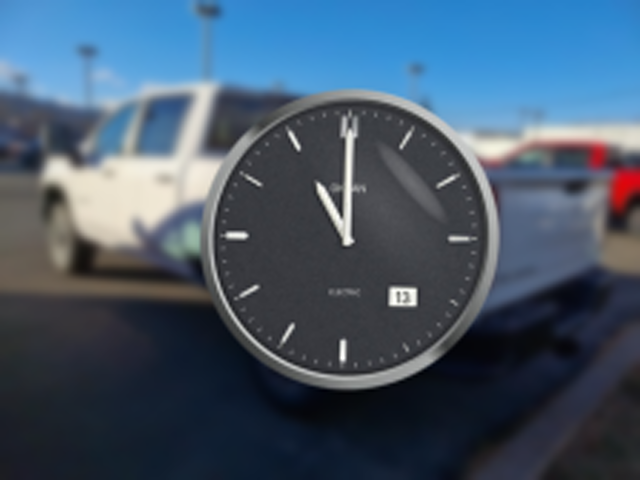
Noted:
**11:00**
